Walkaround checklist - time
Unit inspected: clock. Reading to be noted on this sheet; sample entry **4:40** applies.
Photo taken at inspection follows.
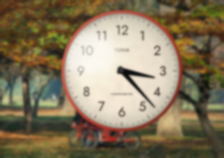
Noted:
**3:23**
